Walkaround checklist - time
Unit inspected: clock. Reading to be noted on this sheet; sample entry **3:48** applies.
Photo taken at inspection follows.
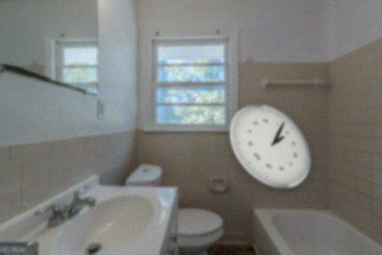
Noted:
**2:07**
